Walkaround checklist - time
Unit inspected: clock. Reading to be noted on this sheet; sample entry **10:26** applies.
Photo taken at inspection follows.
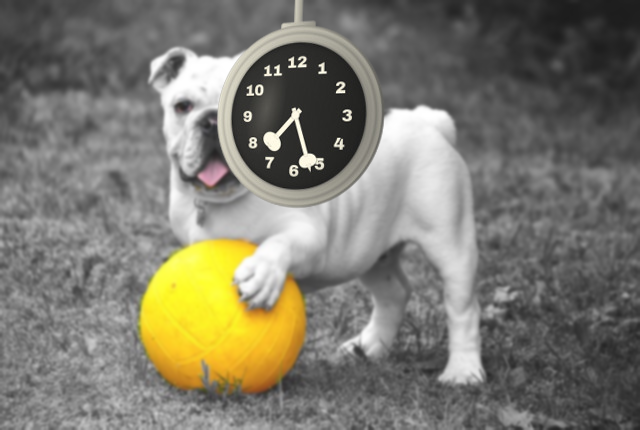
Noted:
**7:27**
